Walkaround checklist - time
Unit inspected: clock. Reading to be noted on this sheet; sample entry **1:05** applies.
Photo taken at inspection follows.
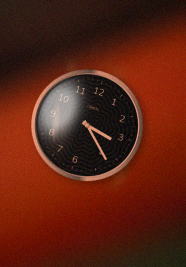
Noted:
**3:22**
